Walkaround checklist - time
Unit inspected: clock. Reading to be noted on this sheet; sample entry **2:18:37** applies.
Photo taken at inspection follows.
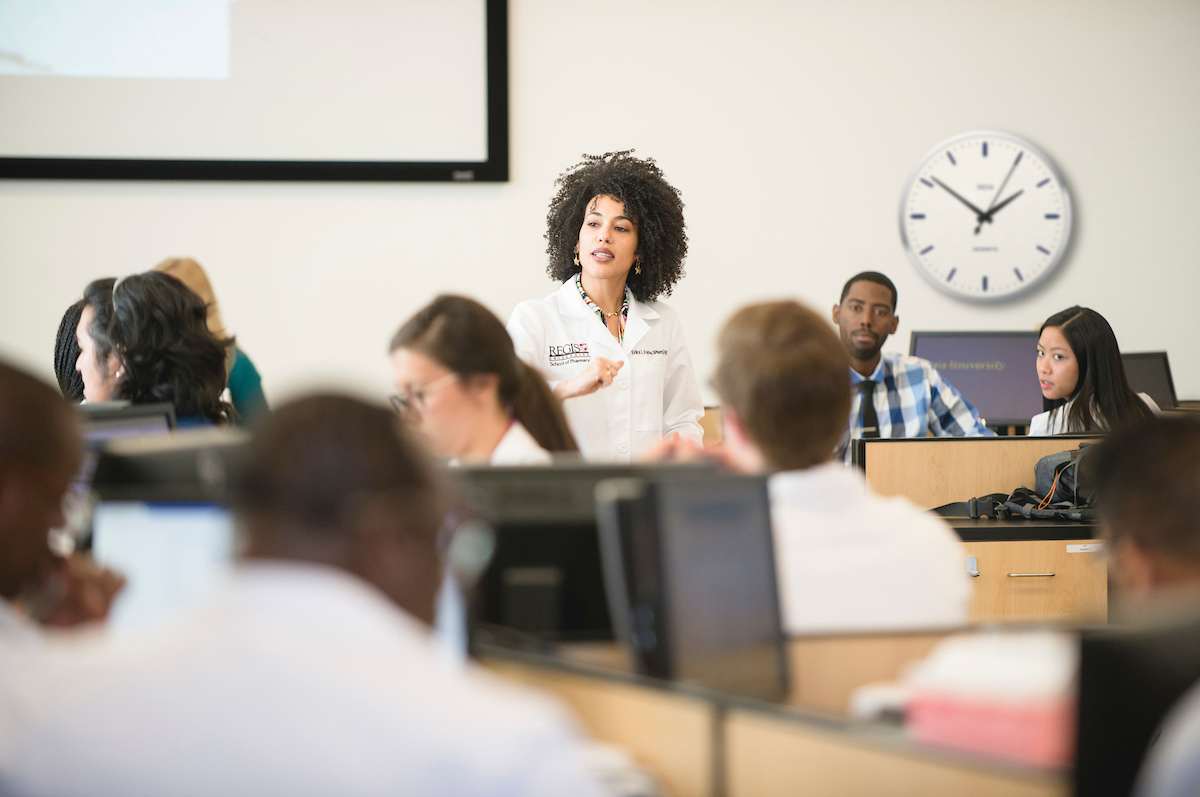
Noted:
**1:51:05**
